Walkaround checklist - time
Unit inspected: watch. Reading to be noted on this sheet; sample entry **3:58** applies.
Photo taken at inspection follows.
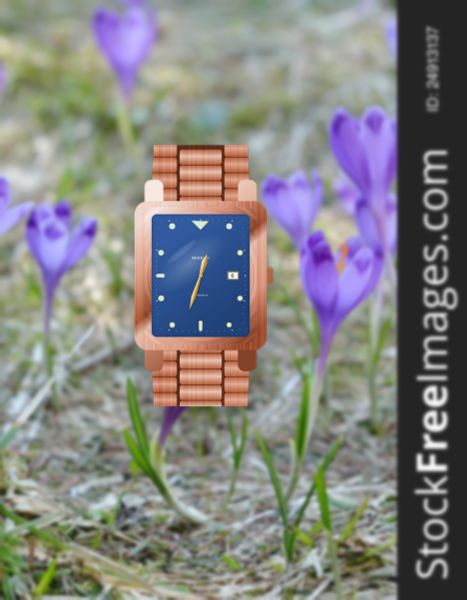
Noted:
**12:33**
